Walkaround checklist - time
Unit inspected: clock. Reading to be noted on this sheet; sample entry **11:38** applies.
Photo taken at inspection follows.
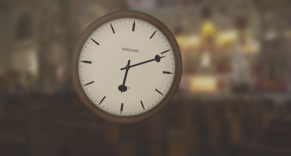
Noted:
**6:11**
